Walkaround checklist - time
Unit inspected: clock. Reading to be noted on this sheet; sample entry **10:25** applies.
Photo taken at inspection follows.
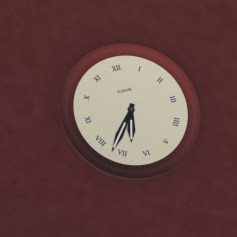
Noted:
**6:37**
